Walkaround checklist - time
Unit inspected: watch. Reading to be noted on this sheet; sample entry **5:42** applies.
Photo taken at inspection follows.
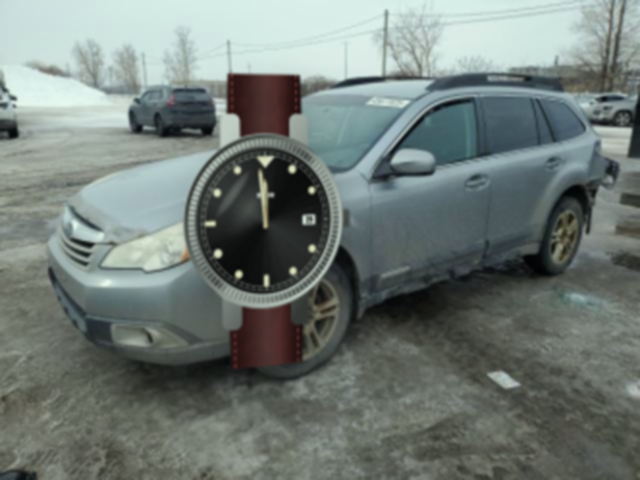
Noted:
**11:59**
